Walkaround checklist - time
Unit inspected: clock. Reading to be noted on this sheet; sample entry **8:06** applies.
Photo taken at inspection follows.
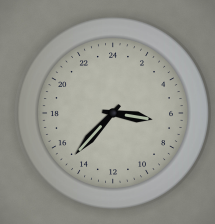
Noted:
**6:37**
